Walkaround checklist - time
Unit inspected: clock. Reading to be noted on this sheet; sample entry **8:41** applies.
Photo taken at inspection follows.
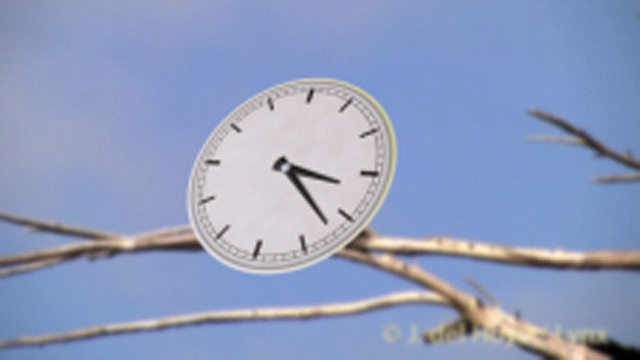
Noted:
**3:22**
